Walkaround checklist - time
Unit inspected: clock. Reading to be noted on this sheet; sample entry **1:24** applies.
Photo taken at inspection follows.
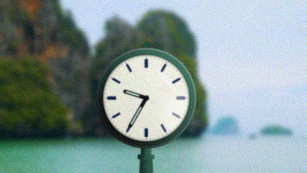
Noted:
**9:35**
